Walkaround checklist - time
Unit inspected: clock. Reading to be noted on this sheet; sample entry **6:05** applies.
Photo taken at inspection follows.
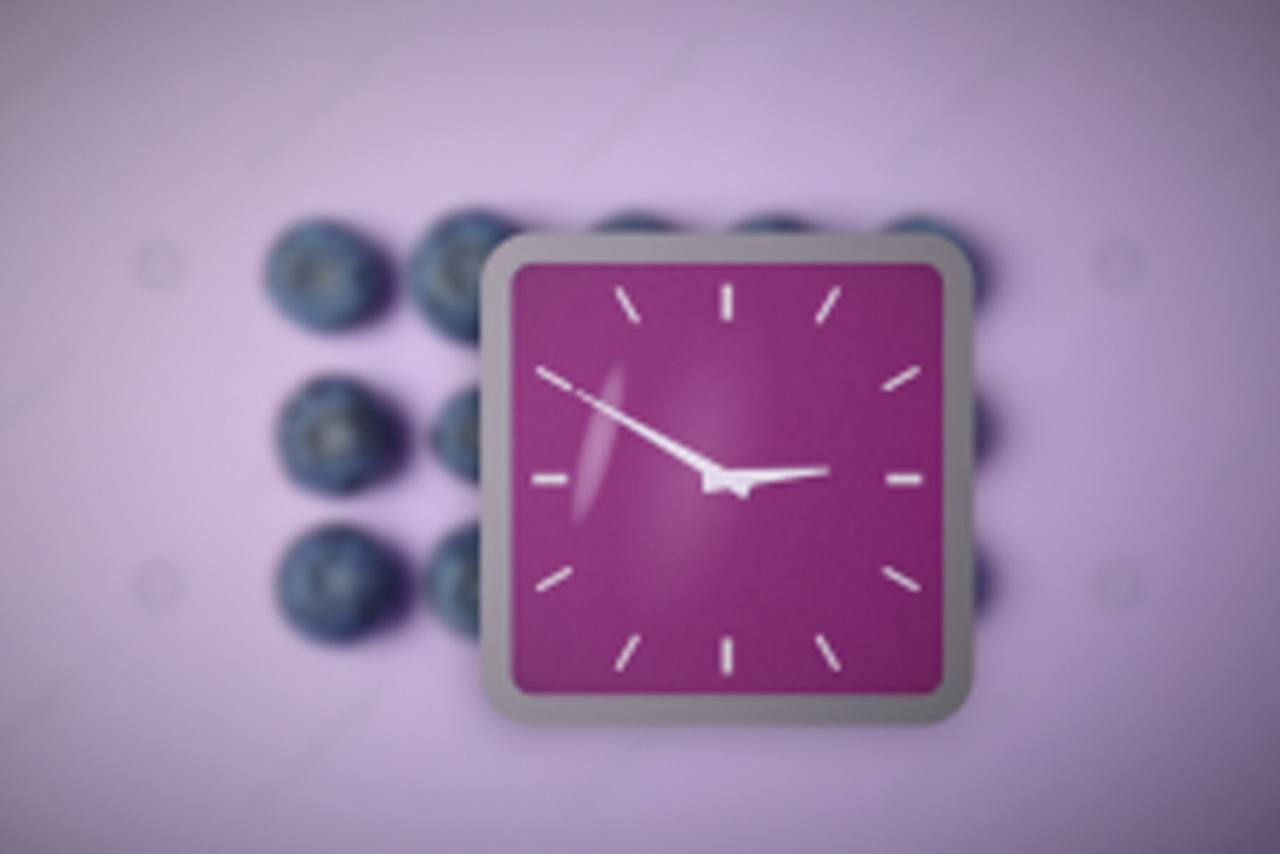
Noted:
**2:50**
